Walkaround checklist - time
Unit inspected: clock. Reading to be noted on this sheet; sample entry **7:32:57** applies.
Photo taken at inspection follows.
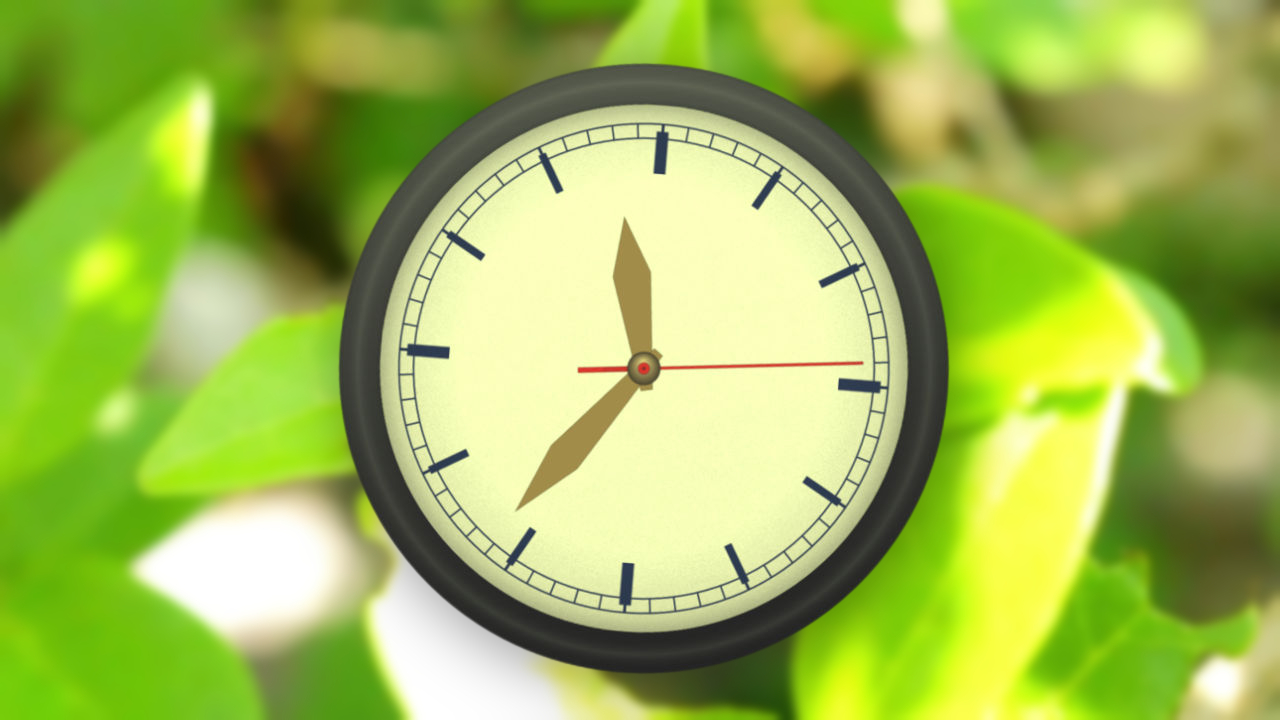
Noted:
**11:36:14**
